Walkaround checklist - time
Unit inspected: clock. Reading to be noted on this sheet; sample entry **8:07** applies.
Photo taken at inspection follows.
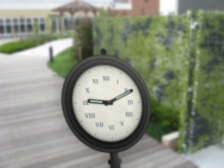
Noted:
**9:11**
